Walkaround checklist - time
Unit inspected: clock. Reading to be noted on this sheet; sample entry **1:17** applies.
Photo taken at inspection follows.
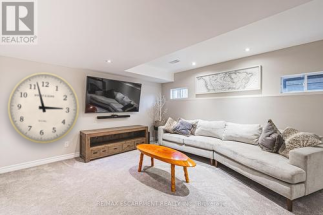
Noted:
**2:57**
